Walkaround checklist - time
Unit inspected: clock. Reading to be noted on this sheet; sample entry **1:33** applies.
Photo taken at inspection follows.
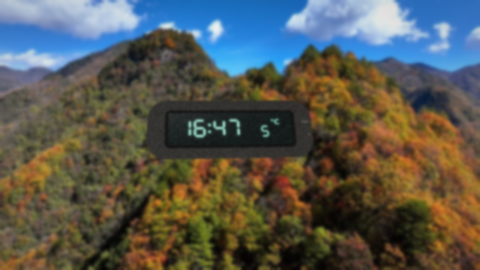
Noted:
**16:47**
